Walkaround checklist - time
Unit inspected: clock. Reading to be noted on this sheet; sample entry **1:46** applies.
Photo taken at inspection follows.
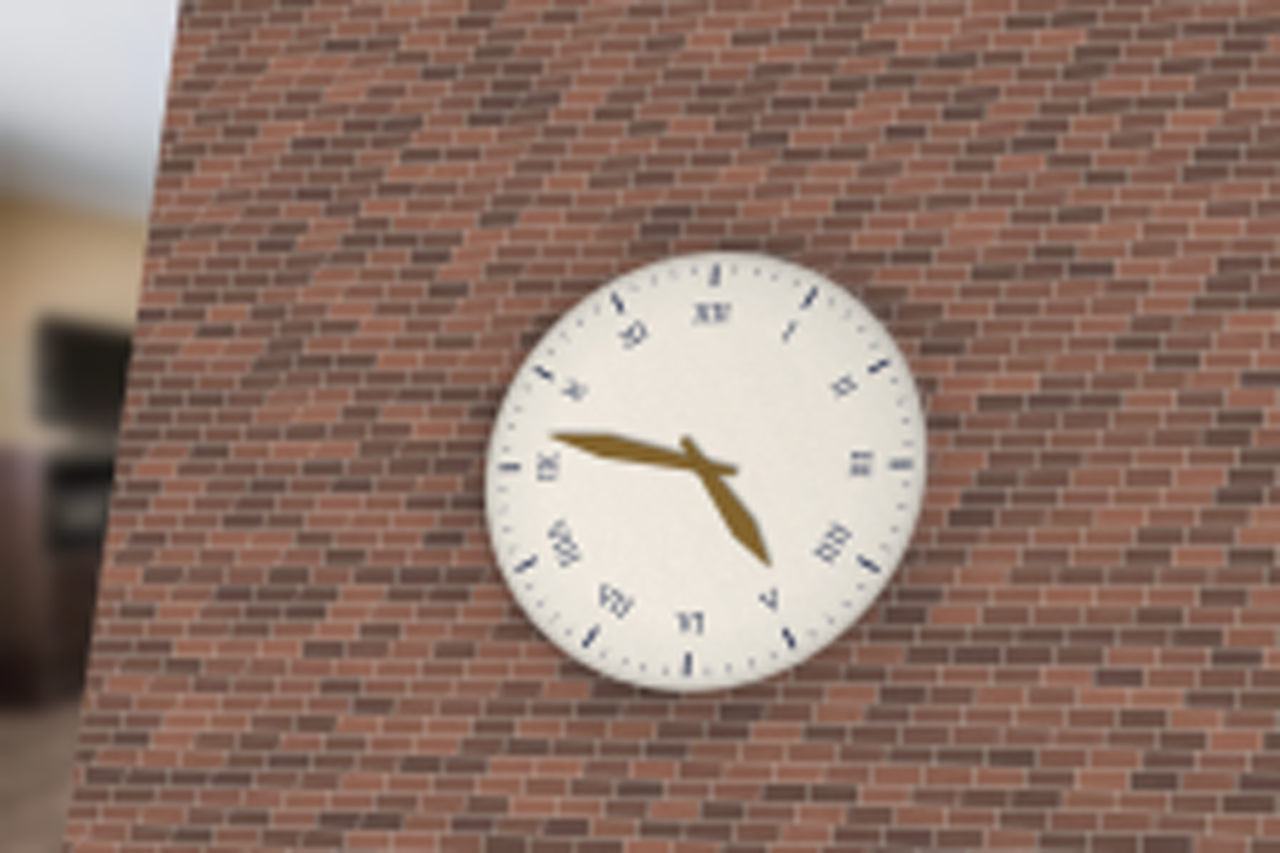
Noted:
**4:47**
